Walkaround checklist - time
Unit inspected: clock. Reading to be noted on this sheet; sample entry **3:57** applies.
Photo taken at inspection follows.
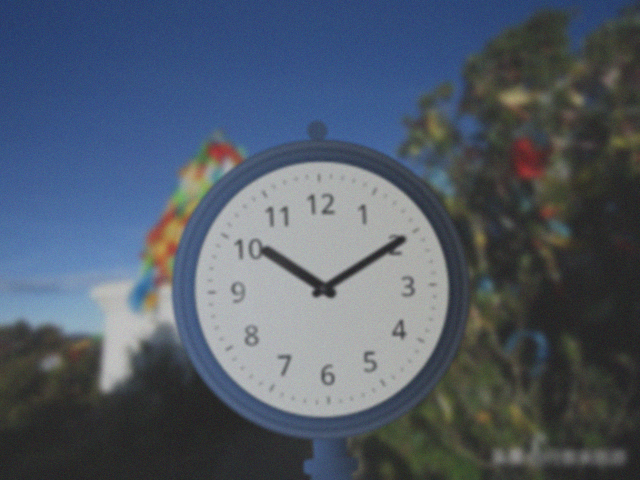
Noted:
**10:10**
